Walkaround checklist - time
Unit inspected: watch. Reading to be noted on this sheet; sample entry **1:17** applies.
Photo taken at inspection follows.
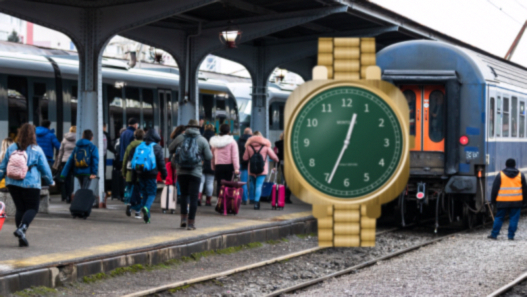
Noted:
**12:34**
